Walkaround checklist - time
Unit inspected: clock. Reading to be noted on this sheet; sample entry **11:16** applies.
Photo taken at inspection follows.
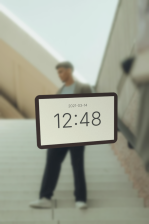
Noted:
**12:48**
